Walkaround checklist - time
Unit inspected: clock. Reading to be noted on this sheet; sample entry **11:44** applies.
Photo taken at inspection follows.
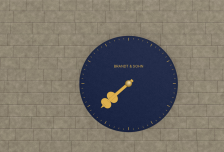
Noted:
**7:38**
